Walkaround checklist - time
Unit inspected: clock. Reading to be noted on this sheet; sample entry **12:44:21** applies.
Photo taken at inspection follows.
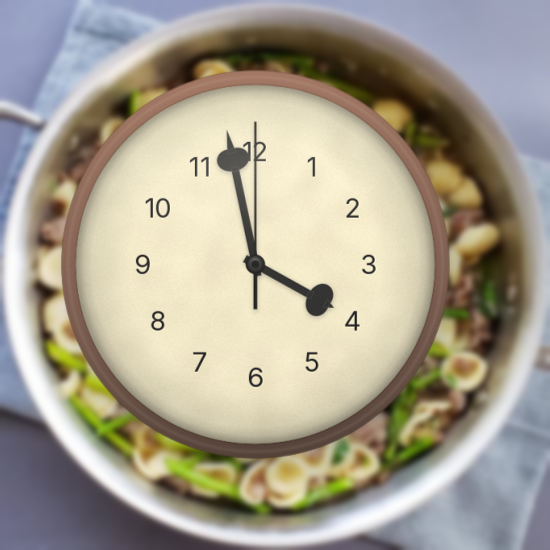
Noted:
**3:58:00**
